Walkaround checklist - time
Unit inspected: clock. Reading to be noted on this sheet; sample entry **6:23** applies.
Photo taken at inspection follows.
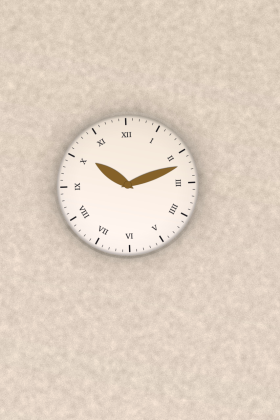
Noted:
**10:12**
